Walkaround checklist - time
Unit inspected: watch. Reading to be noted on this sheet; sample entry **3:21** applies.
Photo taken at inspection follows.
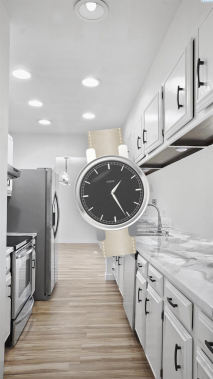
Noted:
**1:26**
